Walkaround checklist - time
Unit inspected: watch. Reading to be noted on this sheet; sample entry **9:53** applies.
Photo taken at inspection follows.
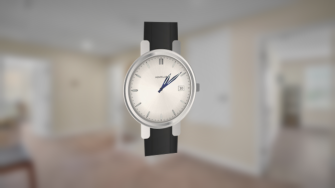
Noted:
**1:09**
